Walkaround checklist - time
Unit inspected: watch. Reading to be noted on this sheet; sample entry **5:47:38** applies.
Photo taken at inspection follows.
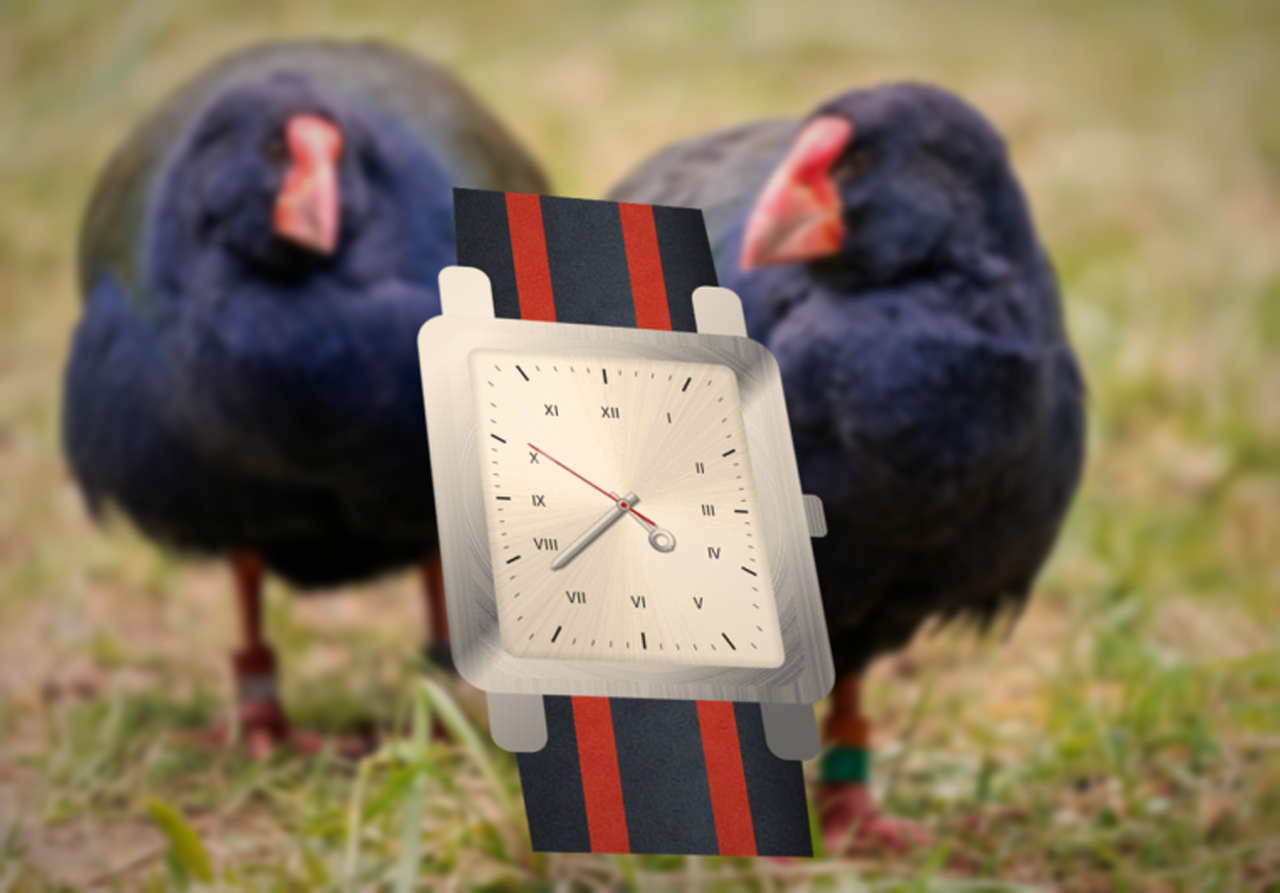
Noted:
**4:37:51**
